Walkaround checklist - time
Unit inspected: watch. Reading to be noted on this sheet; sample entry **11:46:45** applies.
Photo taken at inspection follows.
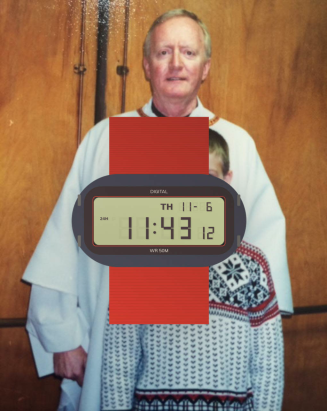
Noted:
**11:43:12**
